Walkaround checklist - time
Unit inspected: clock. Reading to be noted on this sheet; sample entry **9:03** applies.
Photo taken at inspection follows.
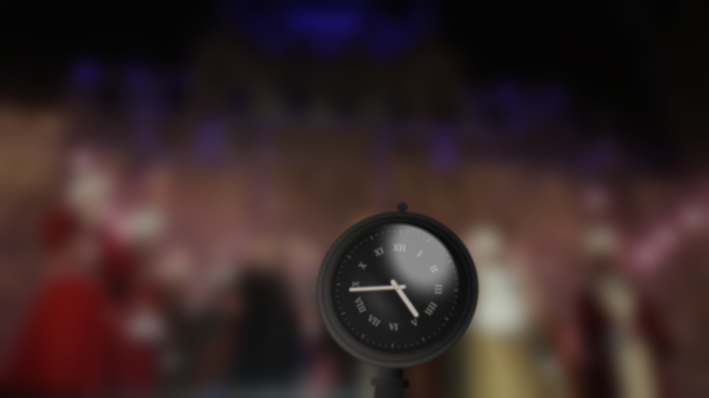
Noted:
**4:44**
